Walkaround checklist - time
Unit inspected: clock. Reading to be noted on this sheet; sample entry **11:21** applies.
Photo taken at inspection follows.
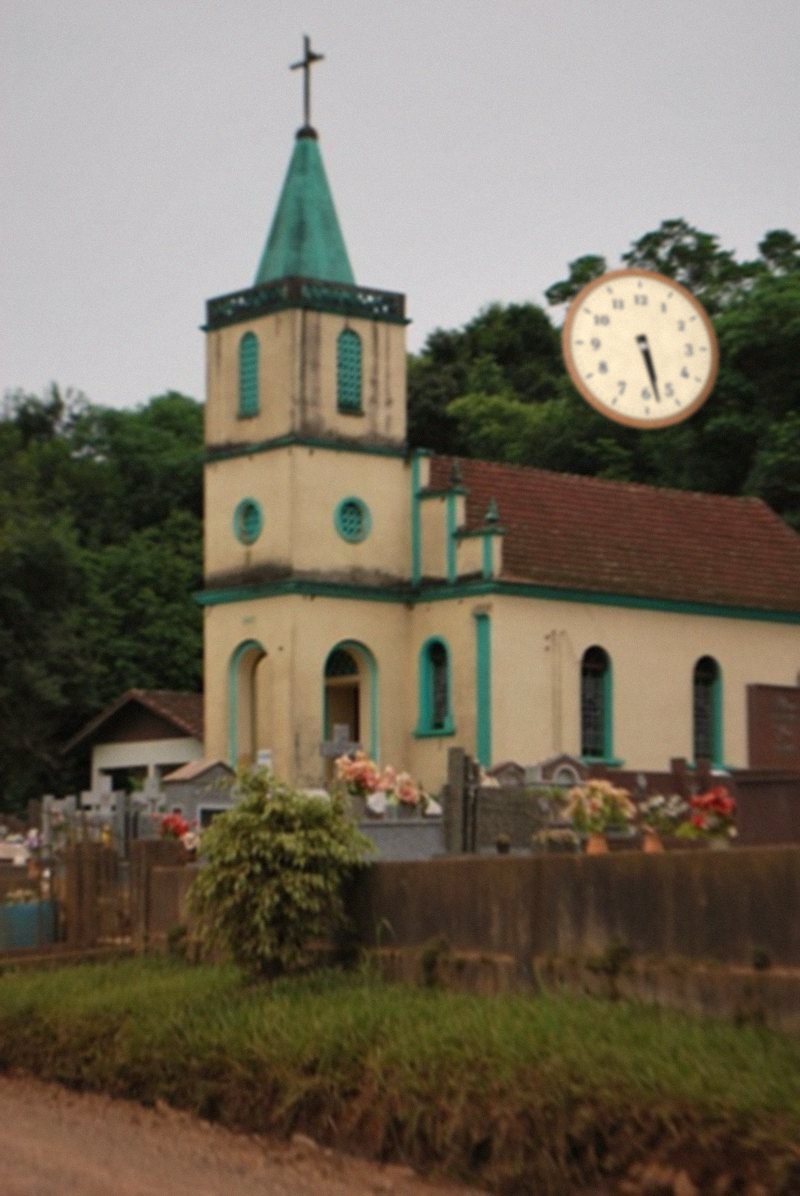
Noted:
**5:28**
